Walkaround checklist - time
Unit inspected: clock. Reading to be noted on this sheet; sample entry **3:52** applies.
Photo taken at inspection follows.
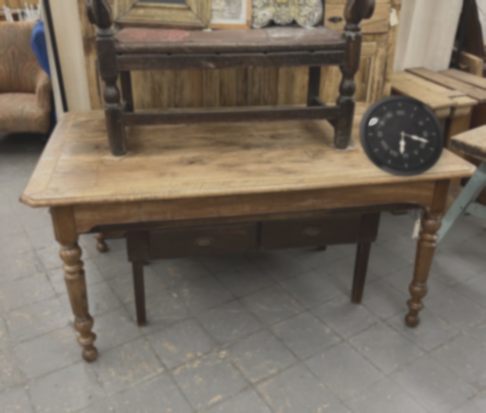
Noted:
**6:18**
